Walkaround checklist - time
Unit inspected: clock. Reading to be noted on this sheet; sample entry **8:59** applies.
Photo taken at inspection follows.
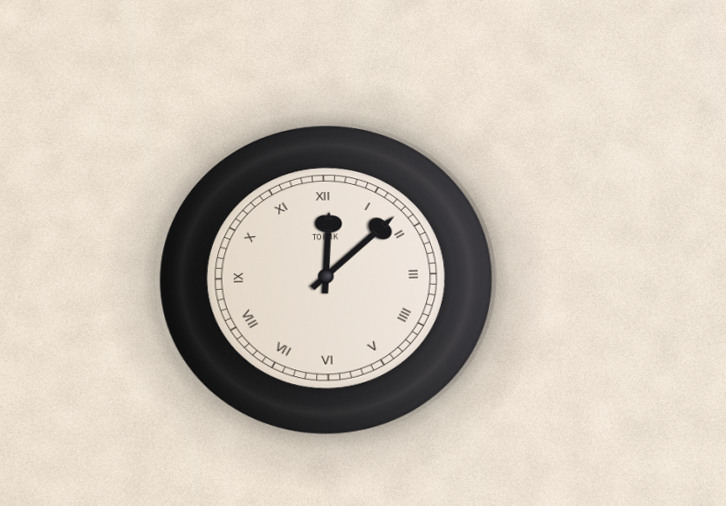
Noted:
**12:08**
